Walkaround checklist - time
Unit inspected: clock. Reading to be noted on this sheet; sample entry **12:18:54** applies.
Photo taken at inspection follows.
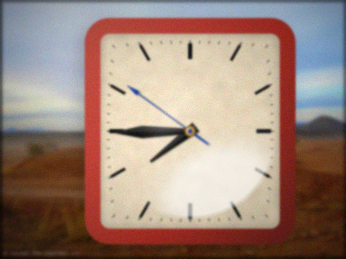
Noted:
**7:44:51**
